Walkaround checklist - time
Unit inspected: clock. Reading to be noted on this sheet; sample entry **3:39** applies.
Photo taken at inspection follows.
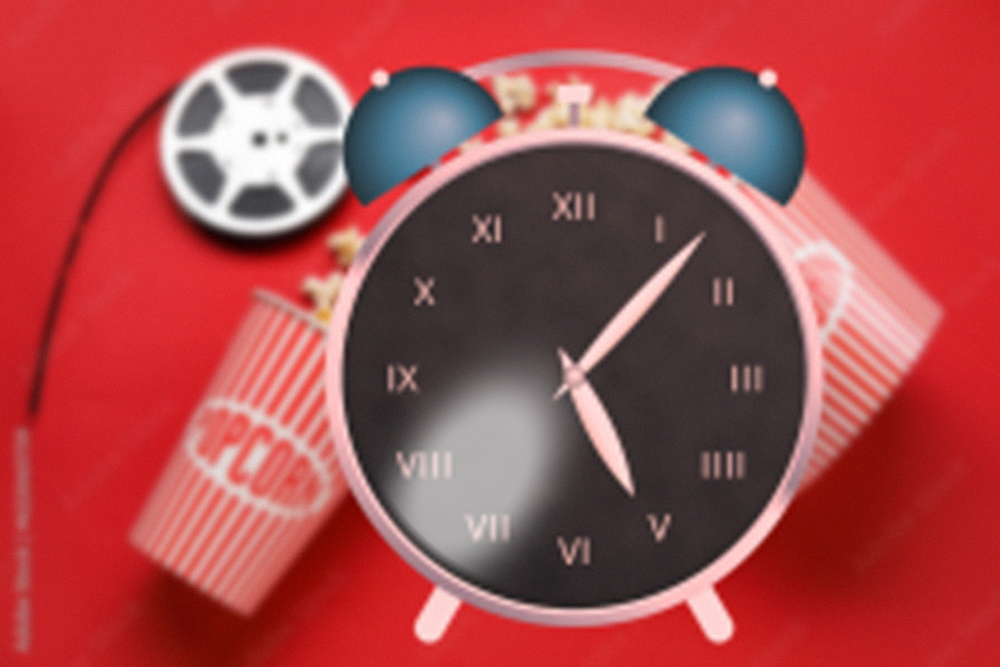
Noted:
**5:07**
